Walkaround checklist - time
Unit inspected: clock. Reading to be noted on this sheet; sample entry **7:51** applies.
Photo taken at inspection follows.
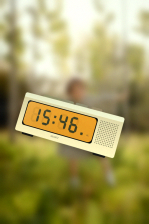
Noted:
**15:46**
